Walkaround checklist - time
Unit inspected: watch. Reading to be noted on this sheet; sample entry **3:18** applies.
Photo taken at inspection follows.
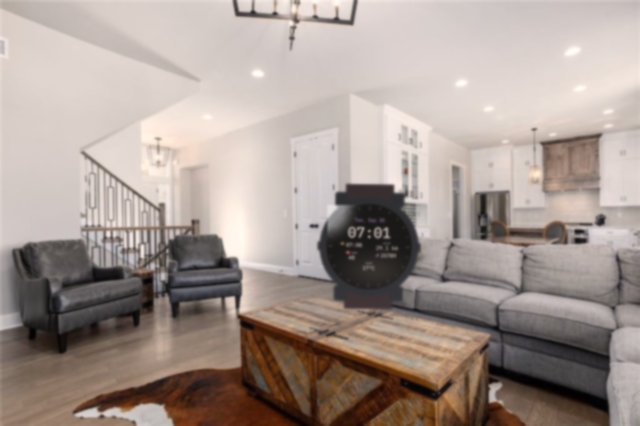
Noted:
**7:01**
